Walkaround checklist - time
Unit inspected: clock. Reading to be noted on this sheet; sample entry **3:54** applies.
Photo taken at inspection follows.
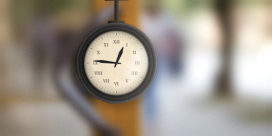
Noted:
**12:46**
